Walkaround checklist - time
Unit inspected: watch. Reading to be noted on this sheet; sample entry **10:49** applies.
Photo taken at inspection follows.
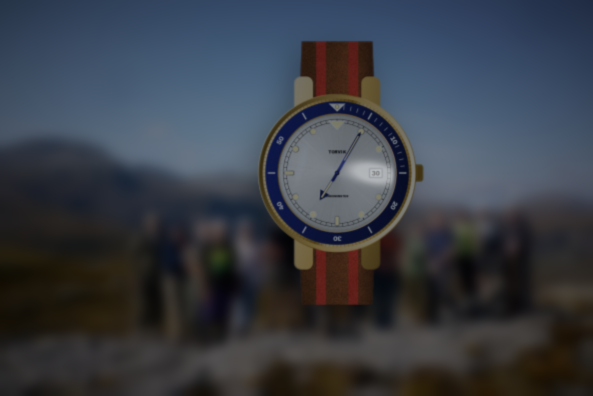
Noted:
**7:05**
